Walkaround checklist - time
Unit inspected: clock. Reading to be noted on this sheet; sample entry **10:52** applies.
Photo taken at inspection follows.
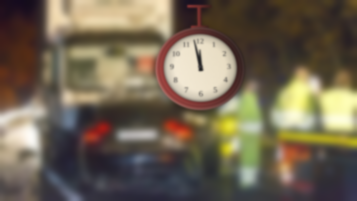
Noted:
**11:58**
